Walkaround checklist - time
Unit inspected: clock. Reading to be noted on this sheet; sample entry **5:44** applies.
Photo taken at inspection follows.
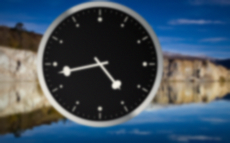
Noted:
**4:43**
